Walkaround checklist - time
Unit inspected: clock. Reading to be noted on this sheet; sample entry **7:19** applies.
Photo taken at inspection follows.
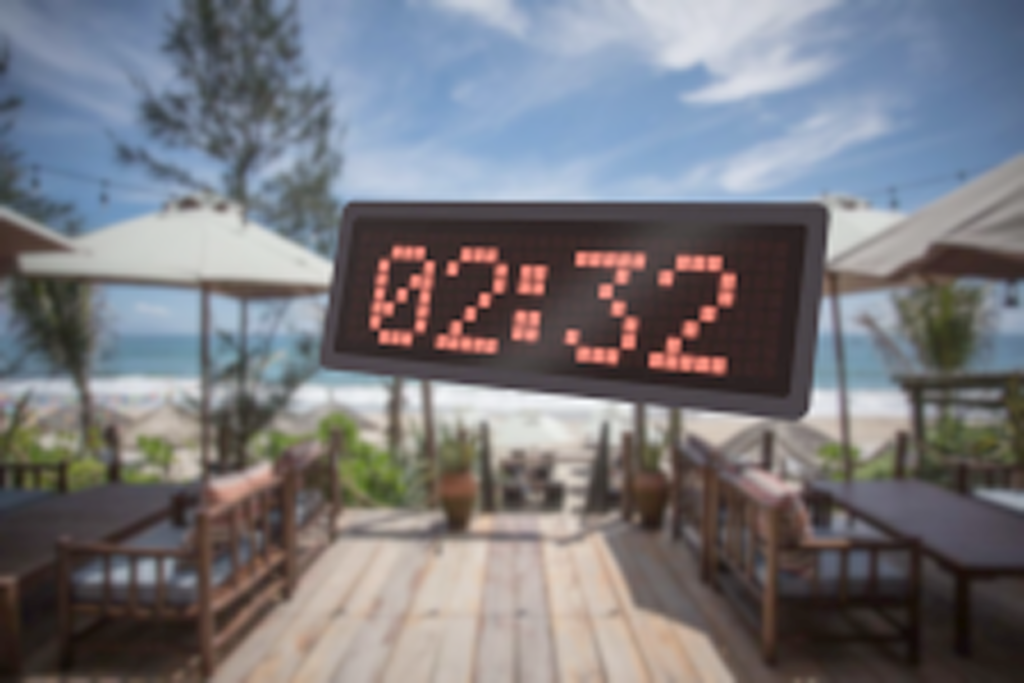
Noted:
**2:32**
